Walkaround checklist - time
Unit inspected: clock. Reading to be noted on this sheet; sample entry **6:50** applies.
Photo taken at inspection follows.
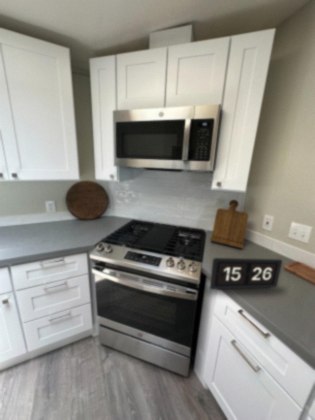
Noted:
**15:26**
